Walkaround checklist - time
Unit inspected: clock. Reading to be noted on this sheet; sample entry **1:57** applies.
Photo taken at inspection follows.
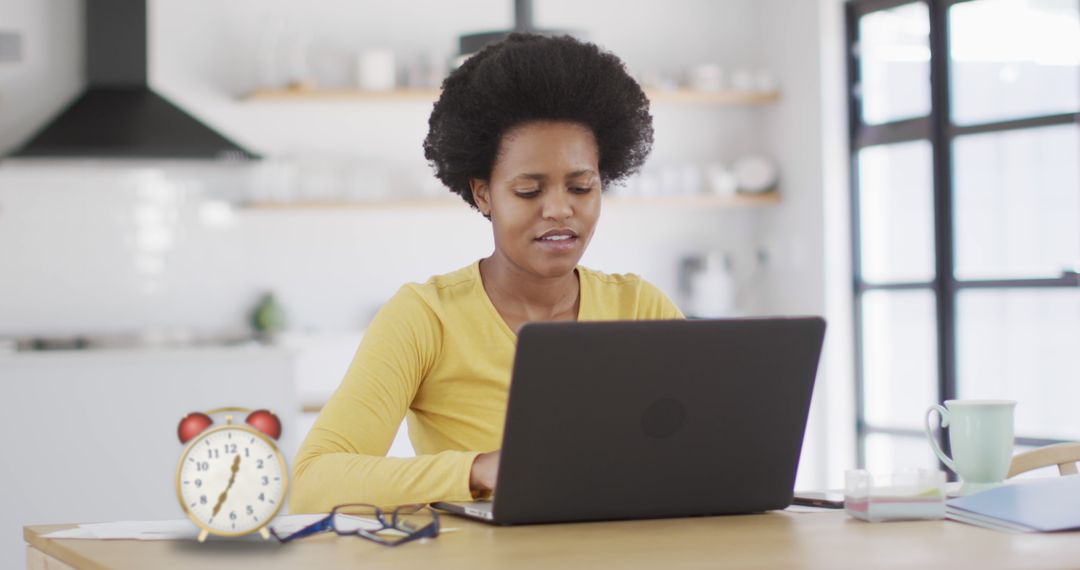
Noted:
**12:35**
